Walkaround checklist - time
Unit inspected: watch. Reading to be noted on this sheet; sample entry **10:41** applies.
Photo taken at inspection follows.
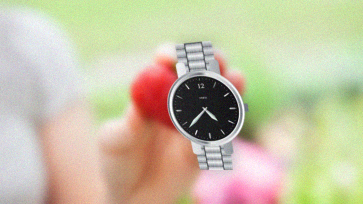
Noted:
**4:38**
